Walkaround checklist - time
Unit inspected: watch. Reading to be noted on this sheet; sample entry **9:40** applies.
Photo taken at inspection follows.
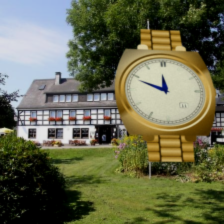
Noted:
**11:49**
